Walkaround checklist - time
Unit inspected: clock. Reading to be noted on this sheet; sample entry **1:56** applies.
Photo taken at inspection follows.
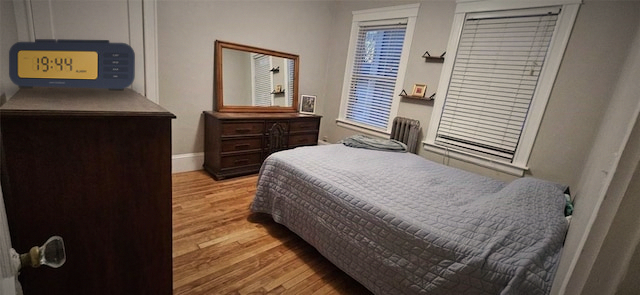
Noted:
**19:44**
